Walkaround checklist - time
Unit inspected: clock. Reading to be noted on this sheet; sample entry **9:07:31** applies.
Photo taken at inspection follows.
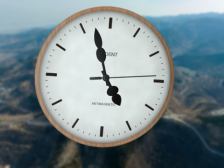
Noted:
**4:57:14**
